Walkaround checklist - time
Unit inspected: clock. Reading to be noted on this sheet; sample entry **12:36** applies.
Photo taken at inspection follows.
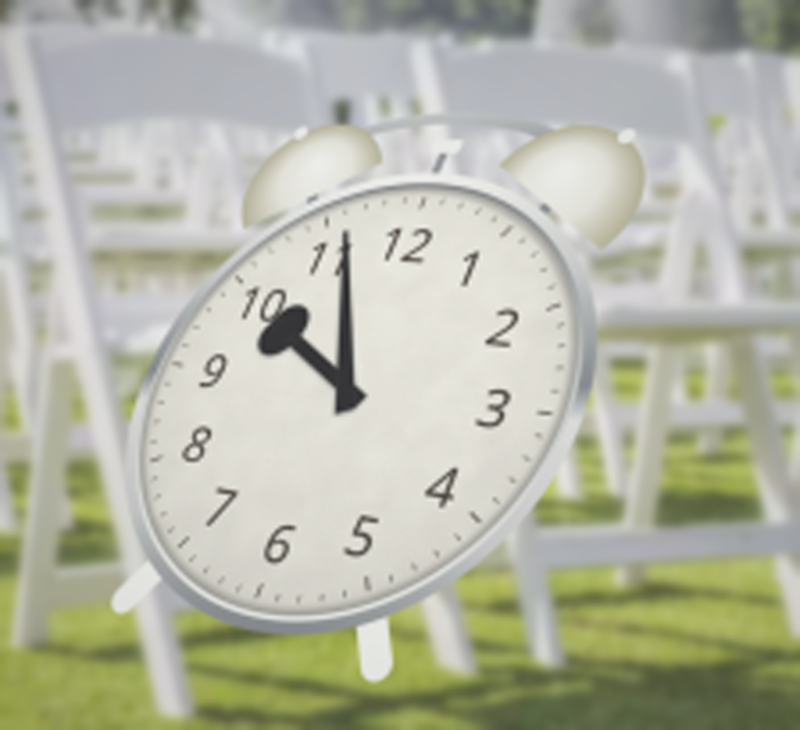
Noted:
**9:56**
